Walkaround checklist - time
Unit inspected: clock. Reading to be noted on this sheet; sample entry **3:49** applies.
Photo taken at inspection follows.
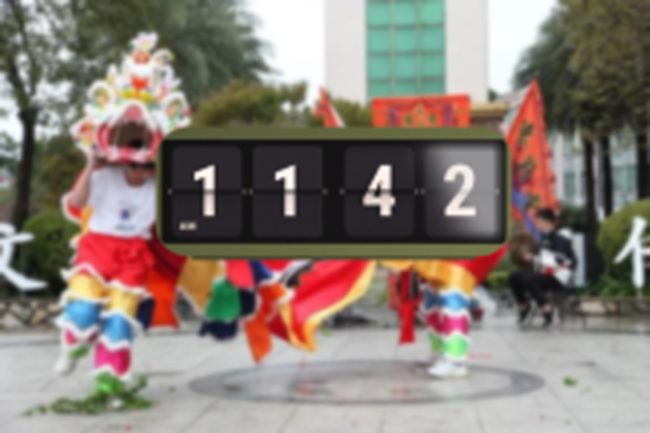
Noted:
**11:42**
